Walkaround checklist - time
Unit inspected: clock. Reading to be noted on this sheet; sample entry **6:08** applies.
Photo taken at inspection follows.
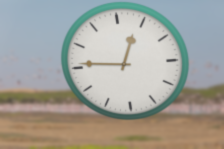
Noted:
**12:46**
